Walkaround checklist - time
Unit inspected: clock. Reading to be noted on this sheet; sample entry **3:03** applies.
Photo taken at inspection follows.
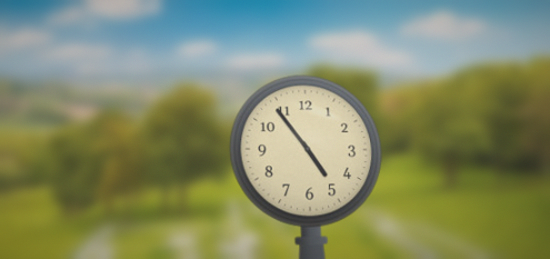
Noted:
**4:54**
